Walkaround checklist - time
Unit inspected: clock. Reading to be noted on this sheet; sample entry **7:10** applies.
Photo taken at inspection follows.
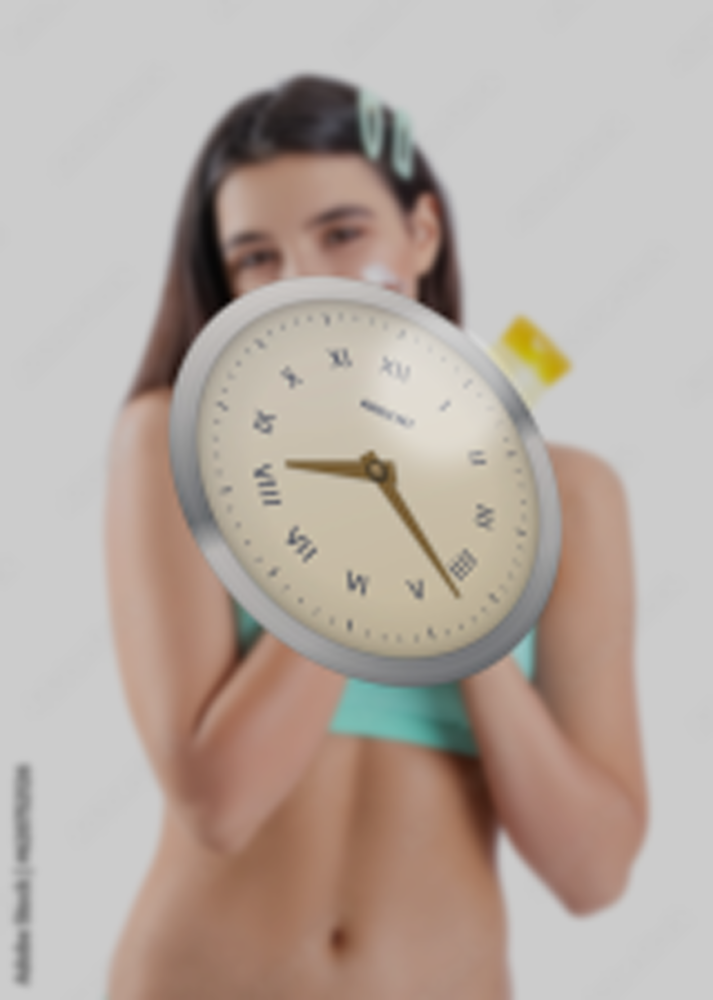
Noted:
**8:22**
